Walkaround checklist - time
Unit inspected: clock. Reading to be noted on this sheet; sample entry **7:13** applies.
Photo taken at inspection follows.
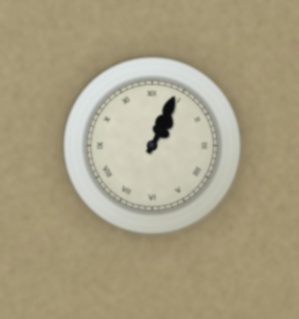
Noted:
**1:04**
